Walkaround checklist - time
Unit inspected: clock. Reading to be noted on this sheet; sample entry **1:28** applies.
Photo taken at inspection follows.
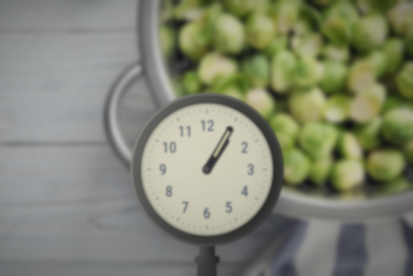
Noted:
**1:05**
